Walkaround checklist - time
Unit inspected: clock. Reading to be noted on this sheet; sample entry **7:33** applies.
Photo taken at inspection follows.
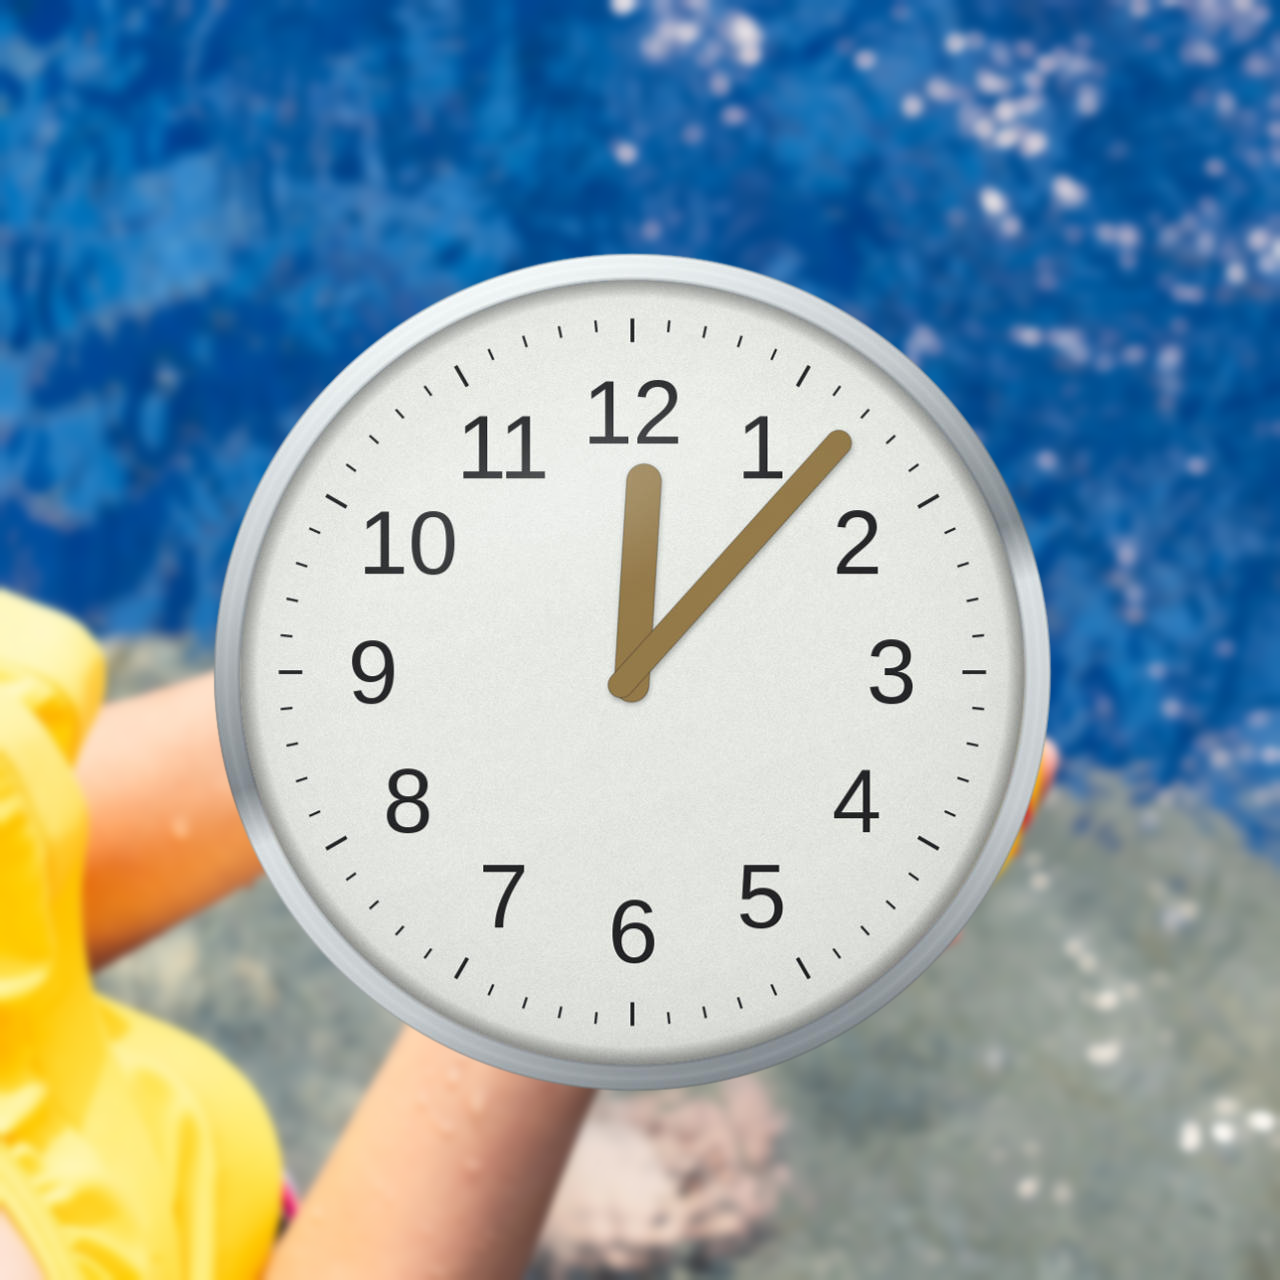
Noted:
**12:07**
